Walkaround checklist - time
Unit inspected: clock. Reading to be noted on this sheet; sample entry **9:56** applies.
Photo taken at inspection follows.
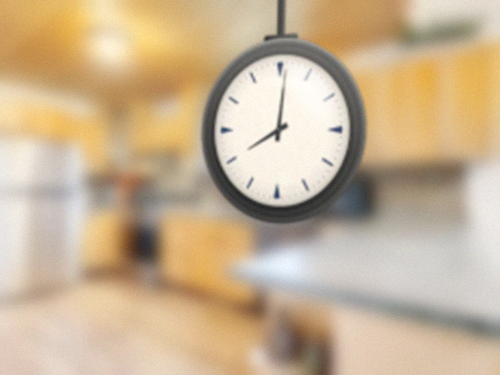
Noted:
**8:01**
